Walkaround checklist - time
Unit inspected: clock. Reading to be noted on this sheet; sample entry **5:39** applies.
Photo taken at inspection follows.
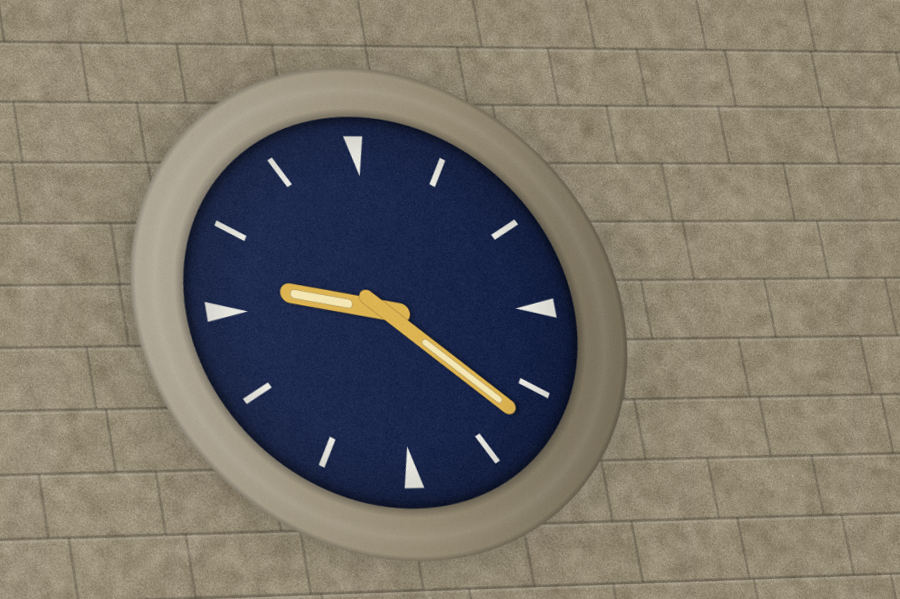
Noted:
**9:22**
